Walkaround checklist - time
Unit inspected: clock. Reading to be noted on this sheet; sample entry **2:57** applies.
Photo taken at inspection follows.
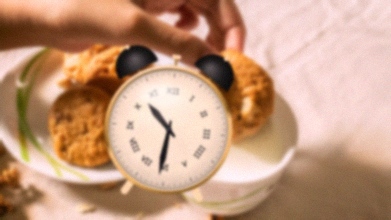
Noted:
**10:31**
